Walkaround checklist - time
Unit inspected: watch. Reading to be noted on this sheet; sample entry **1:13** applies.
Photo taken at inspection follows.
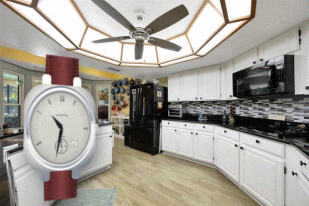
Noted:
**10:32**
